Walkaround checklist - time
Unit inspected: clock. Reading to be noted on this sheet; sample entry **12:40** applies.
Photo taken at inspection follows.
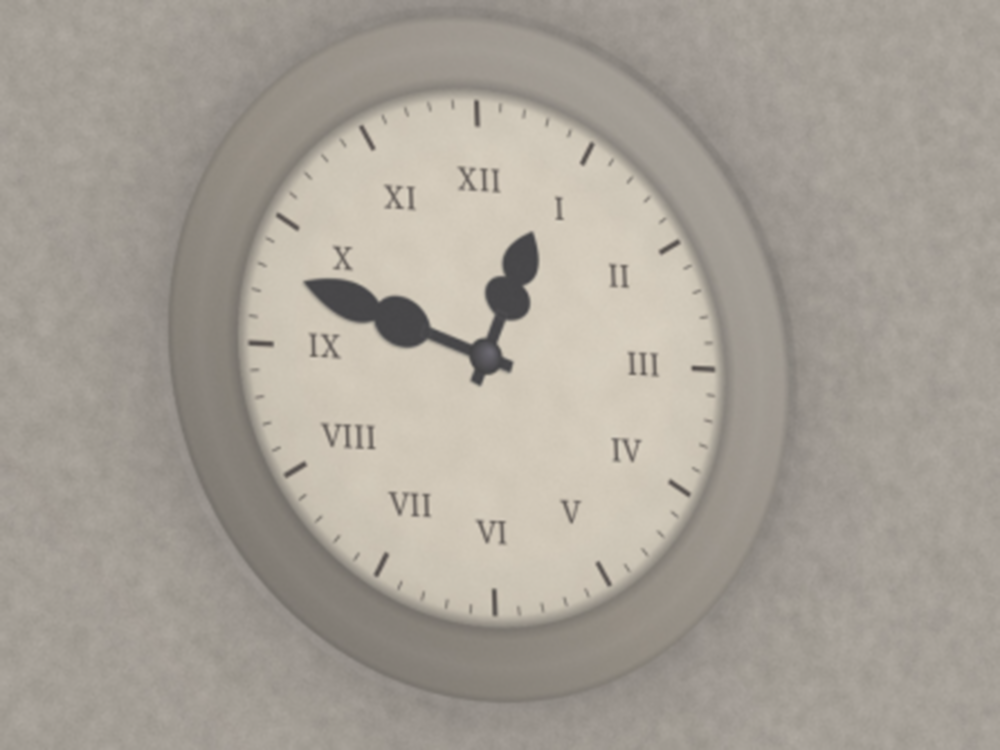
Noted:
**12:48**
